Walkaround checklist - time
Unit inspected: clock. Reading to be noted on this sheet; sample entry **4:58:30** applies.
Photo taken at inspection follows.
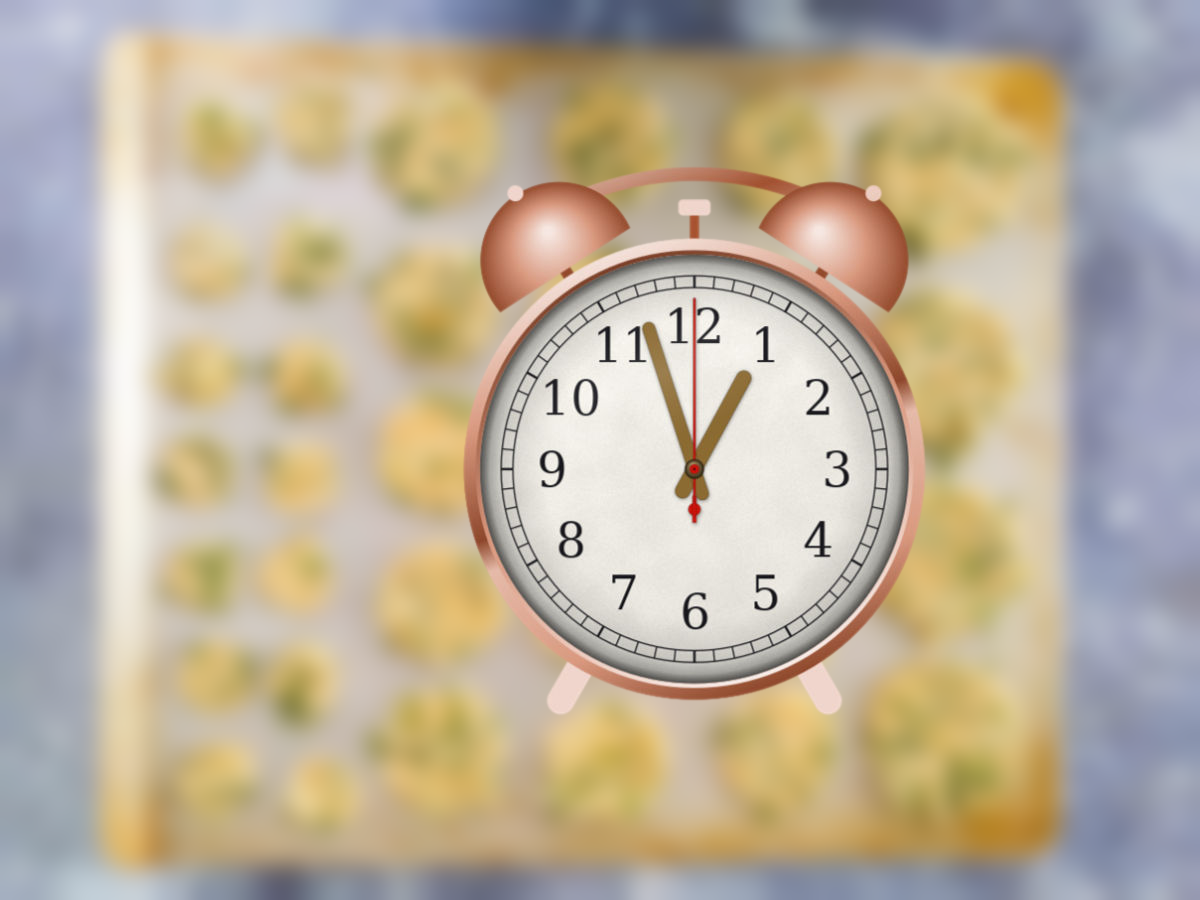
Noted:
**12:57:00**
